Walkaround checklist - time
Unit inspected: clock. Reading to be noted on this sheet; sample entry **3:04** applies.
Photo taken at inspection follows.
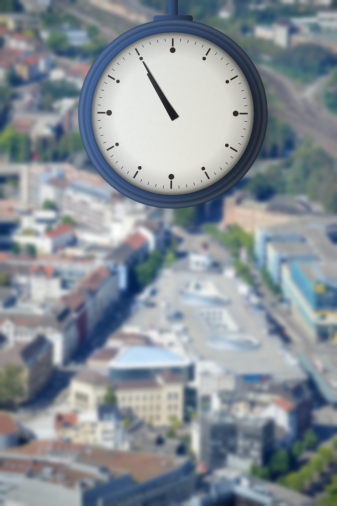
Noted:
**10:55**
